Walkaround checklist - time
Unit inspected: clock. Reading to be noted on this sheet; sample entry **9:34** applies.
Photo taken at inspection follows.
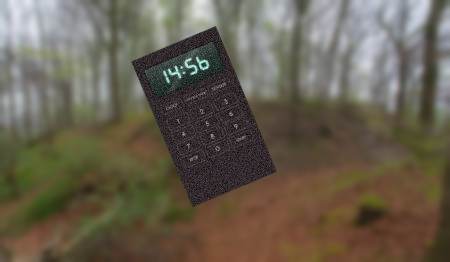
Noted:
**14:56**
